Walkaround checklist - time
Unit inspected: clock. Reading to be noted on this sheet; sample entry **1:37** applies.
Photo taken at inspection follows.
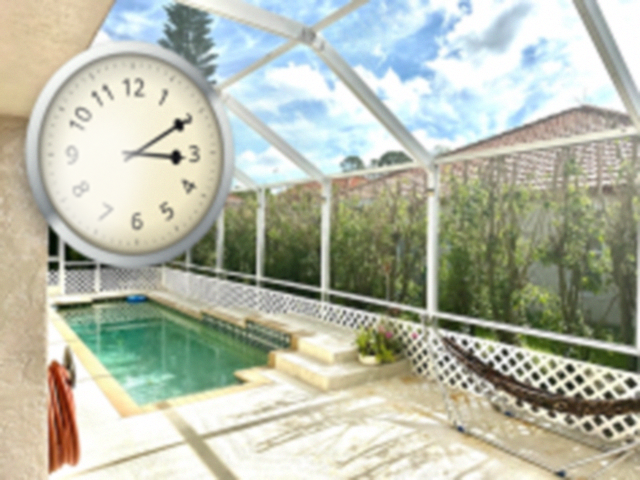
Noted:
**3:10**
